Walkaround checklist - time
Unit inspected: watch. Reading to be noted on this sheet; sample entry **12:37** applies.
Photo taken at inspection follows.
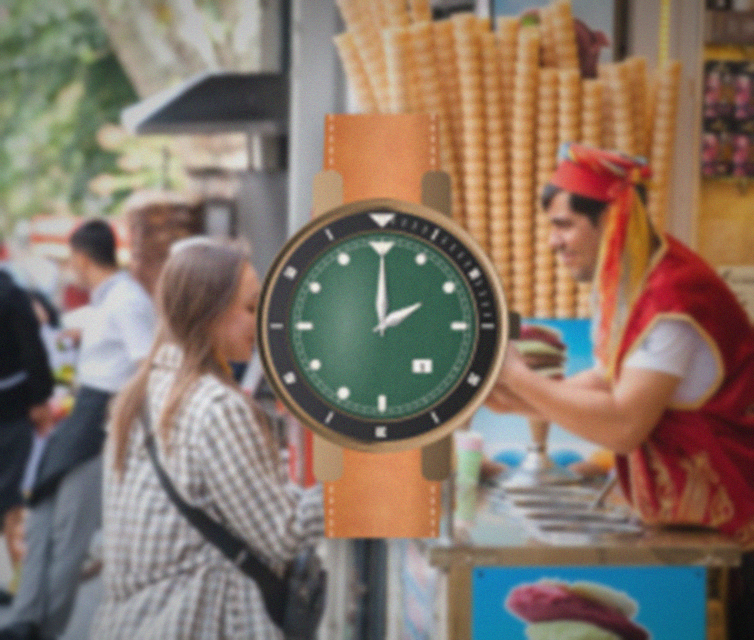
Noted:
**2:00**
